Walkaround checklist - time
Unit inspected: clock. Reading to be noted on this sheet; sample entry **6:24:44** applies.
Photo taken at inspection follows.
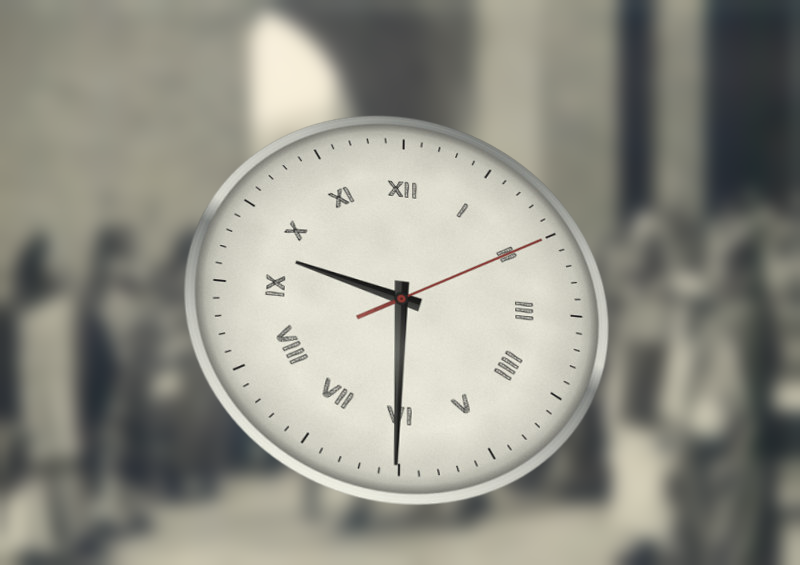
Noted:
**9:30:10**
